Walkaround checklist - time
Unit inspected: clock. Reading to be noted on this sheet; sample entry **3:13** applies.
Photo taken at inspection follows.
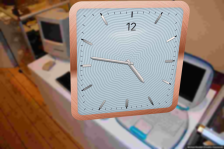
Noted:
**4:47**
